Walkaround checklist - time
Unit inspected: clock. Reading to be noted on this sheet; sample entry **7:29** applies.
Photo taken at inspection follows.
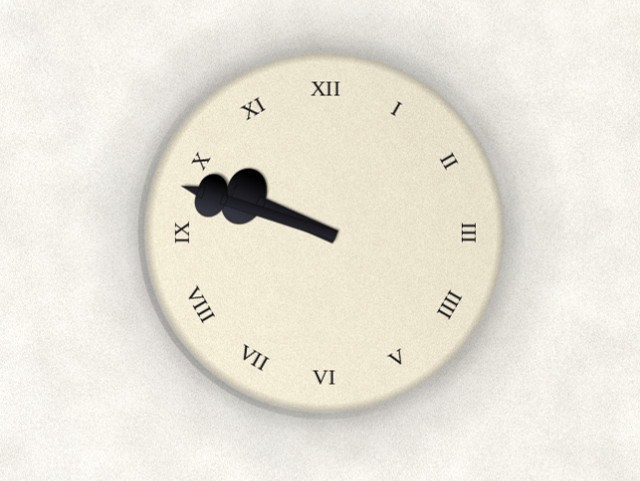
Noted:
**9:48**
